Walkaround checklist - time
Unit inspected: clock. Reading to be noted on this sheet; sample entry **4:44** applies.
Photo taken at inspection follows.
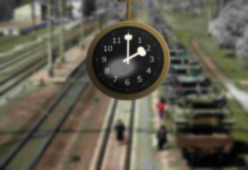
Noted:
**2:00**
